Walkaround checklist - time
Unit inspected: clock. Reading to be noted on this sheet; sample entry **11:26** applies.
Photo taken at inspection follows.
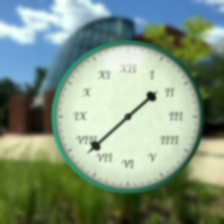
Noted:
**1:38**
